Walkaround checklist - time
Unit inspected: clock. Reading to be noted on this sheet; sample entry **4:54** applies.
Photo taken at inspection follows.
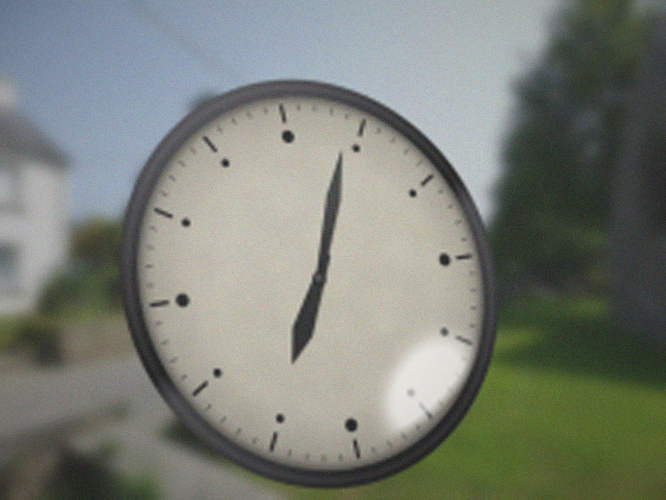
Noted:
**7:04**
